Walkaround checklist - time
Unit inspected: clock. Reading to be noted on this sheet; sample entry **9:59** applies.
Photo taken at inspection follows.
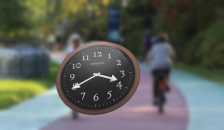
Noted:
**3:40**
